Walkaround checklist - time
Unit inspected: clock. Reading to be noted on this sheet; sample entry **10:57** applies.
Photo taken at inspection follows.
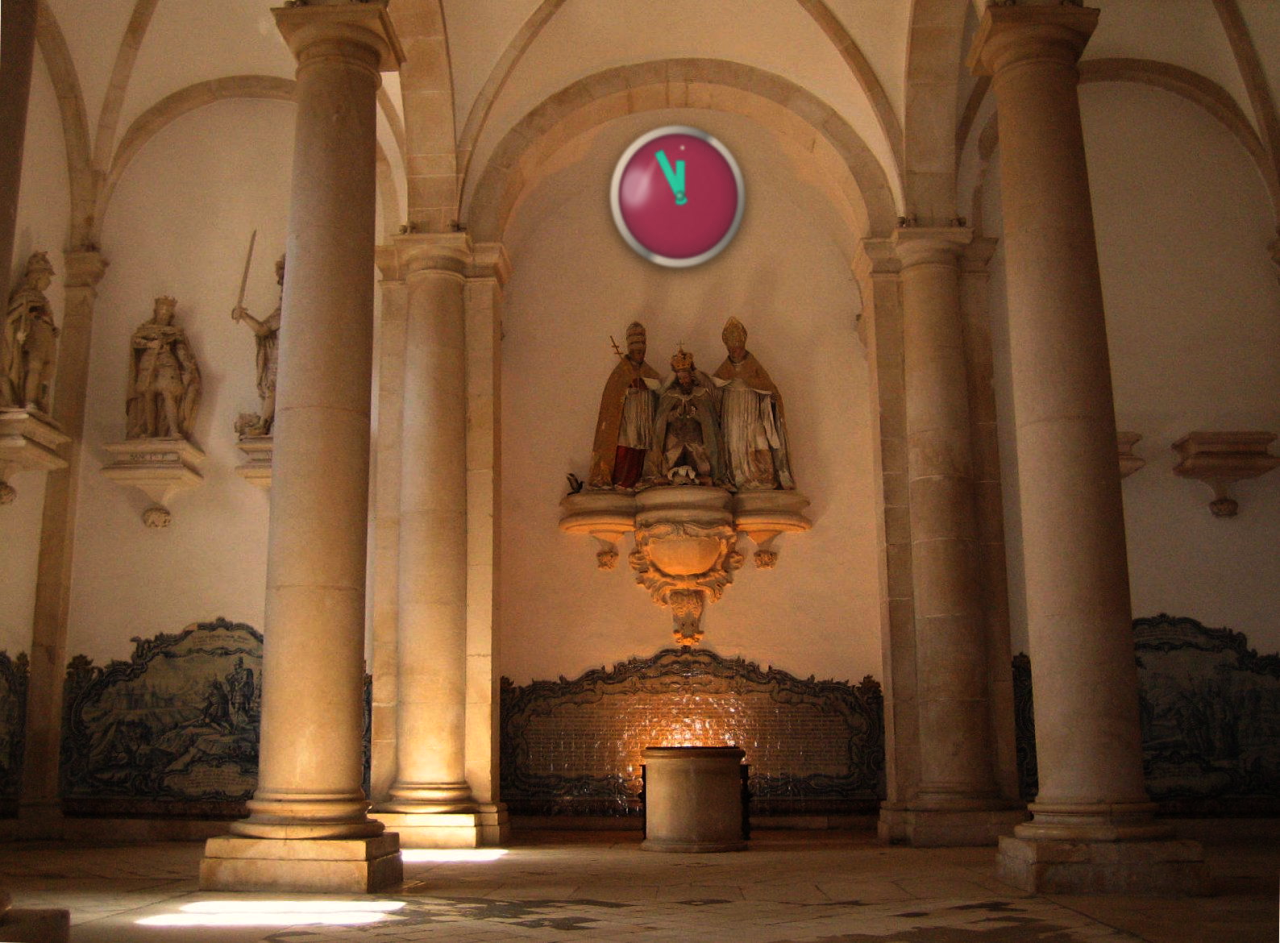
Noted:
**11:55**
